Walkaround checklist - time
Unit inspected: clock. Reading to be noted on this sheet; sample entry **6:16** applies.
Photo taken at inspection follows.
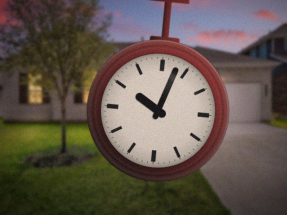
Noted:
**10:03**
